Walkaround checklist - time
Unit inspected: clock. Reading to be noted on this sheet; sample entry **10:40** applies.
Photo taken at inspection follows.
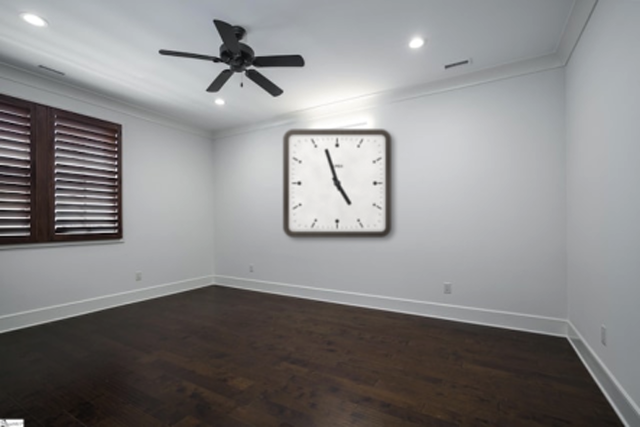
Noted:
**4:57**
